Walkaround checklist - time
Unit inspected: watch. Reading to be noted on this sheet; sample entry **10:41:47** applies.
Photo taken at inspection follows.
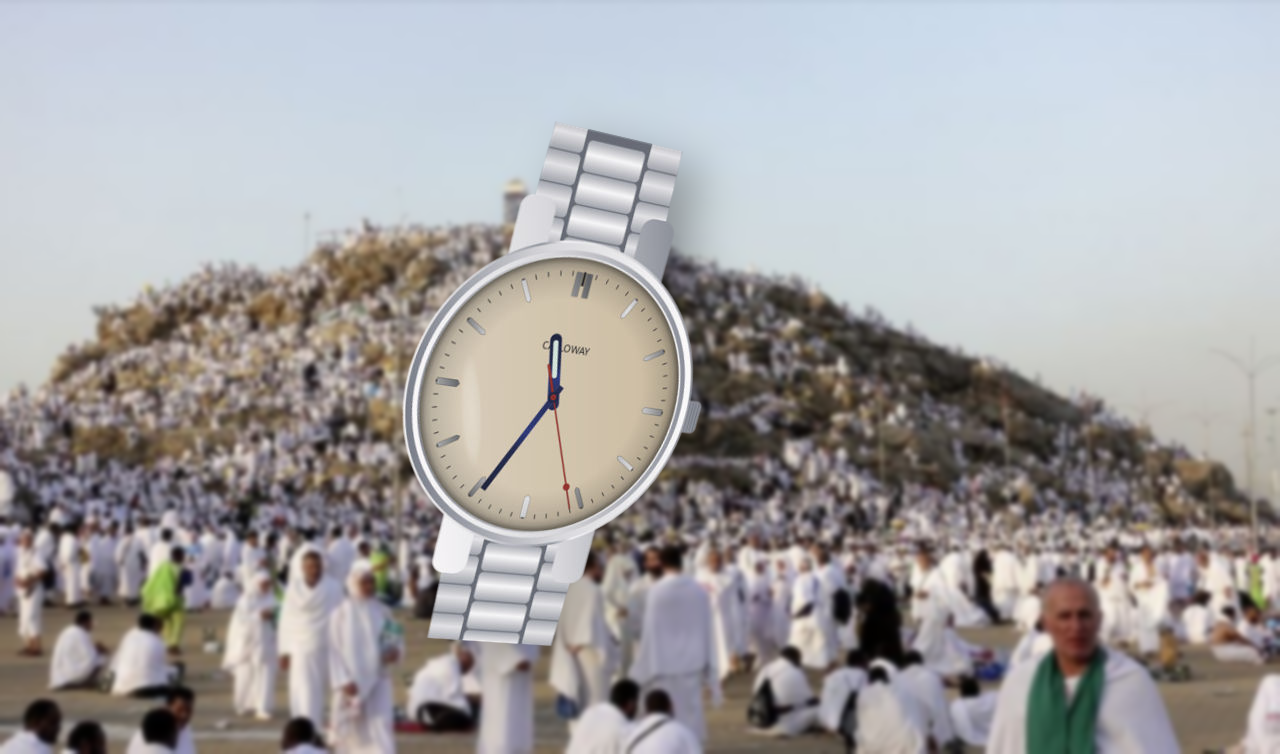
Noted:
**11:34:26**
